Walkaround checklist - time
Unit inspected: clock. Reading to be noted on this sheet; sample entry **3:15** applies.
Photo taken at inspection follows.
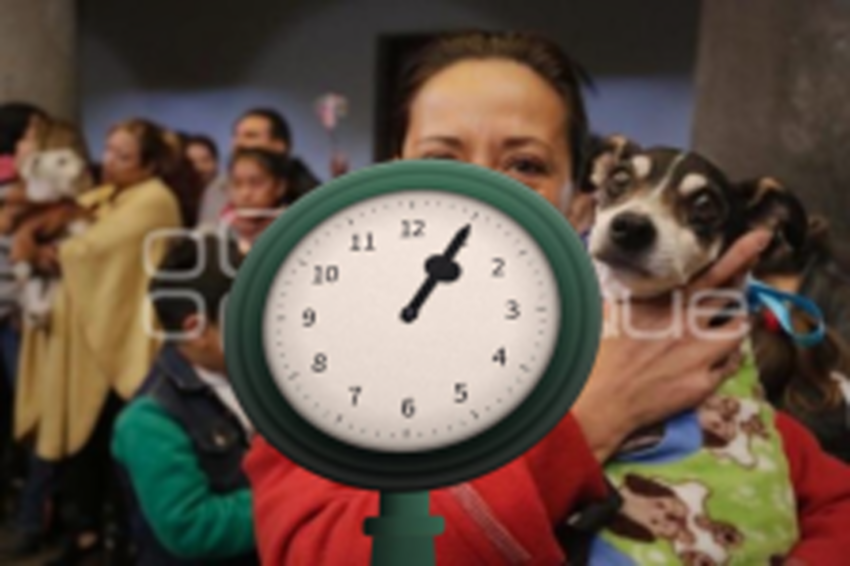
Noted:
**1:05**
